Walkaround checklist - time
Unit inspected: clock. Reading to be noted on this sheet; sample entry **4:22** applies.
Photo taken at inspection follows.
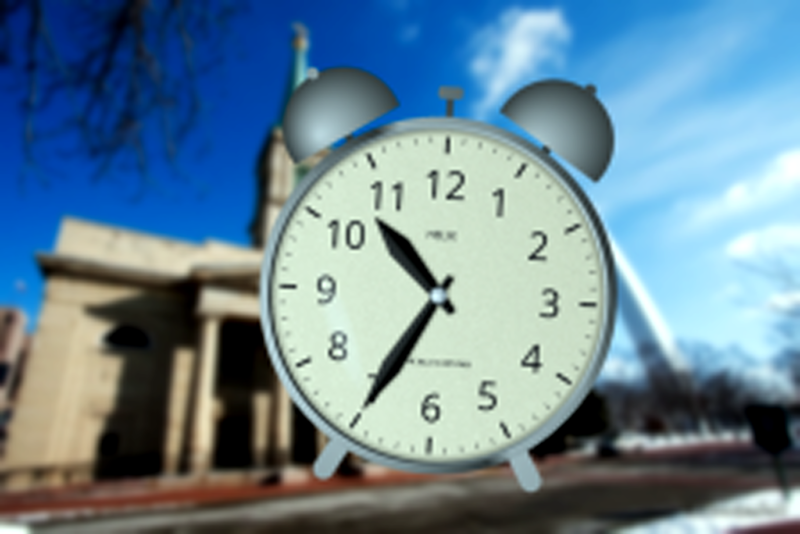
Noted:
**10:35**
